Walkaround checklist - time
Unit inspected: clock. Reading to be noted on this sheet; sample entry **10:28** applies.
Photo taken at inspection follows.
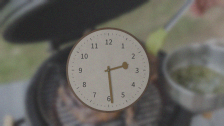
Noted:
**2:29**
